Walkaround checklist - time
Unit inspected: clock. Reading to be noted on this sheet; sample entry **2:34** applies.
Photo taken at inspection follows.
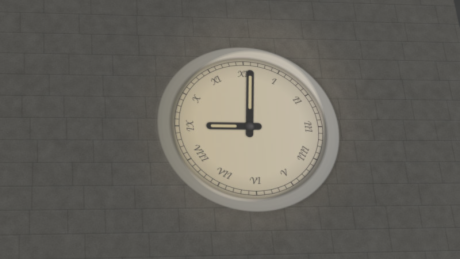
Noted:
**9:01**
